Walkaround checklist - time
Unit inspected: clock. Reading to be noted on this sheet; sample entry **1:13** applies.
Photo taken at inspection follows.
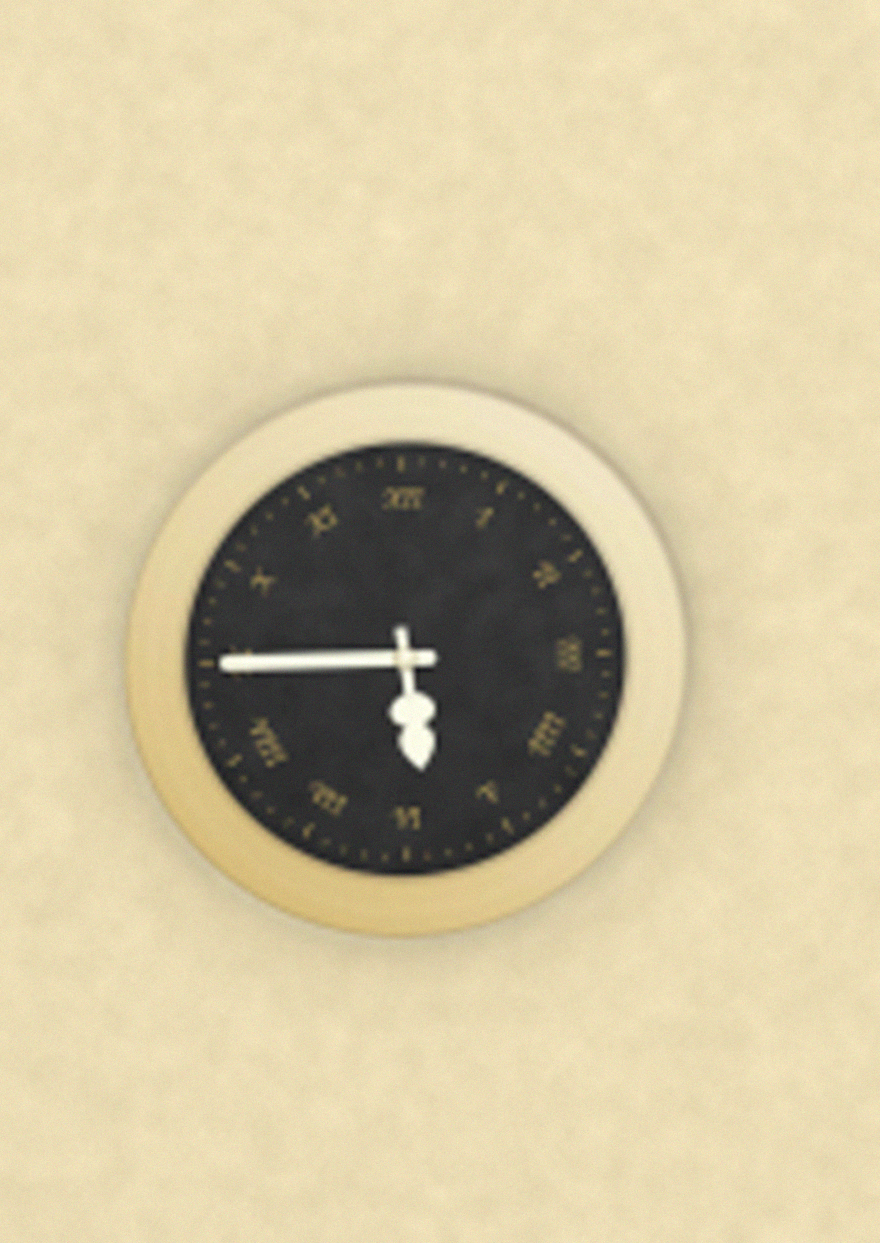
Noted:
**5:45**
